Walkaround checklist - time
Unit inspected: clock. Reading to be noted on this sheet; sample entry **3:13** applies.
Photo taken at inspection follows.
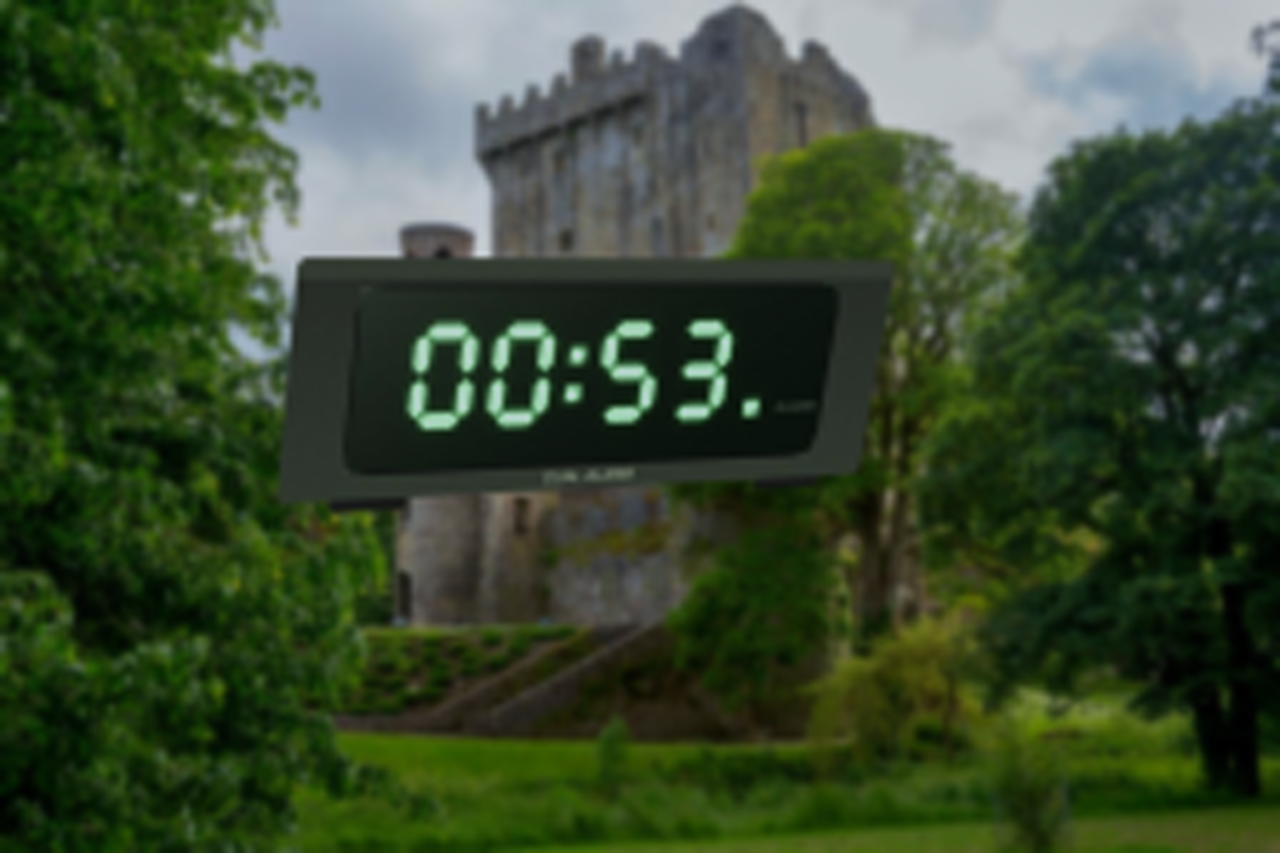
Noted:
**0:53**
